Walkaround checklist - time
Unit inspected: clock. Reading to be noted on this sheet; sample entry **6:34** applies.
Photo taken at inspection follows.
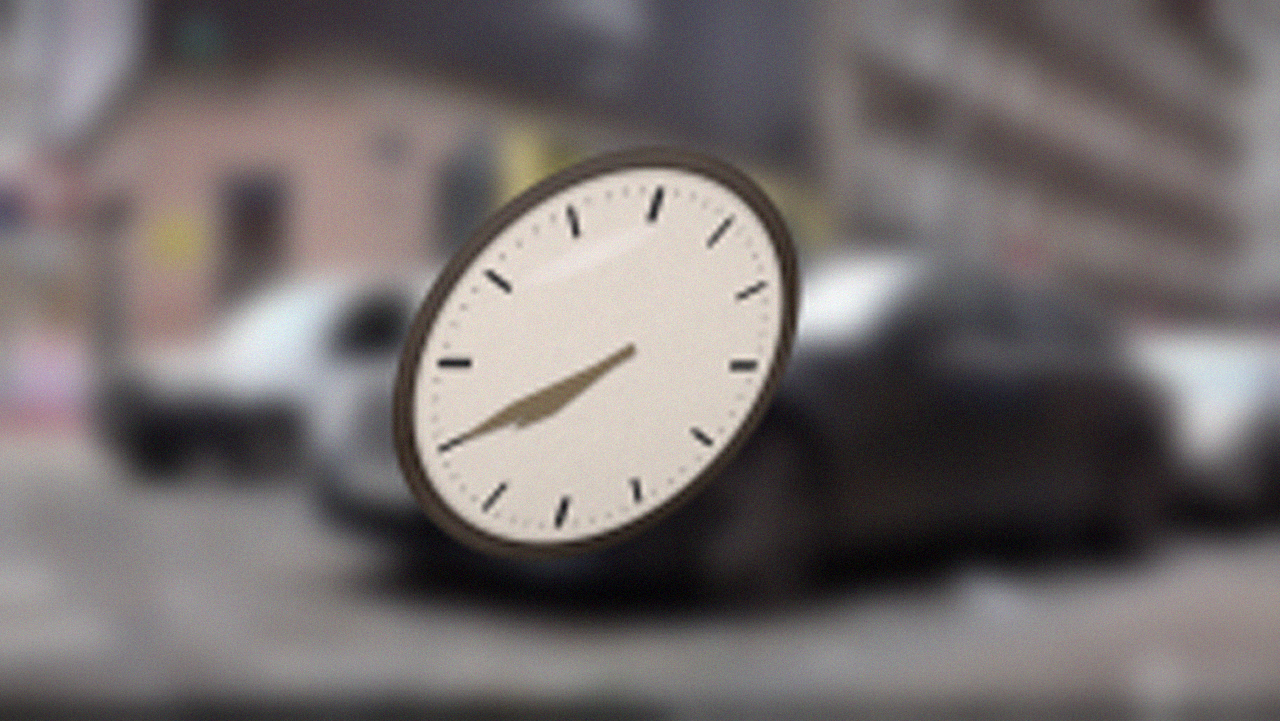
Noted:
**7:40**
